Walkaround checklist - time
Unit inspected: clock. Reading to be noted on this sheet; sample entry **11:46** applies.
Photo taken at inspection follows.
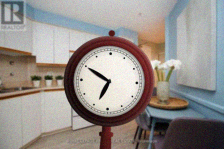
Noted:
**6:50**
